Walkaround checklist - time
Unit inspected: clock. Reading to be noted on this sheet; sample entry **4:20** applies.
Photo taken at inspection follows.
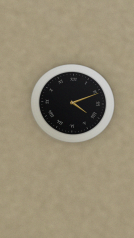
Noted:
**4:11**
